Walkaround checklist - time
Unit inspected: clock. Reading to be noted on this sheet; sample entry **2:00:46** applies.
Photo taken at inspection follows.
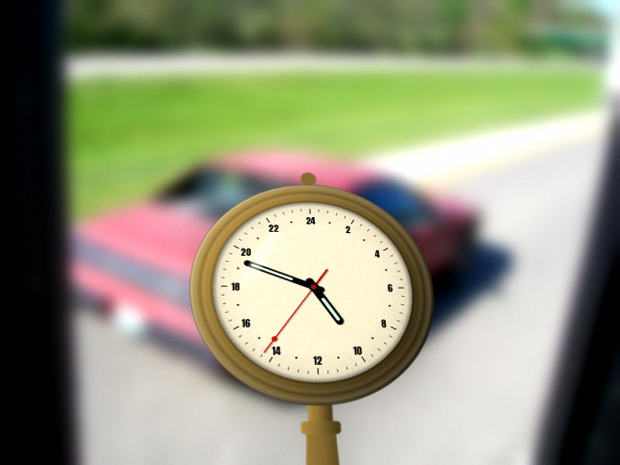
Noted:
**9:48:36**
